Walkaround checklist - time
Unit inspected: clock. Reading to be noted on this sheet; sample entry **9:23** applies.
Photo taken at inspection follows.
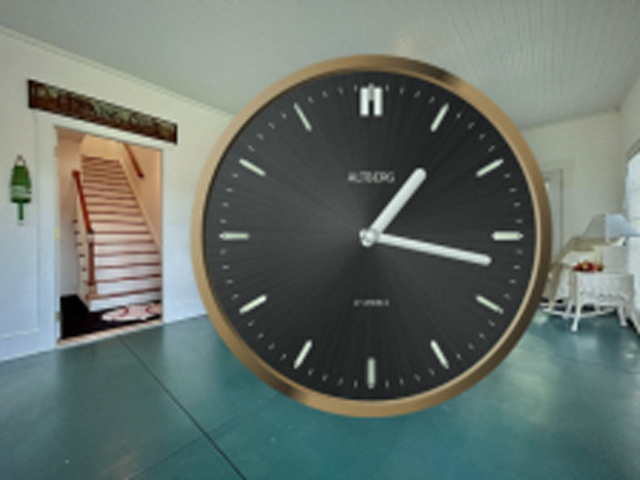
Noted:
**1:17**
